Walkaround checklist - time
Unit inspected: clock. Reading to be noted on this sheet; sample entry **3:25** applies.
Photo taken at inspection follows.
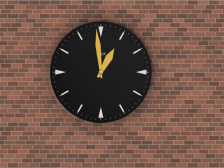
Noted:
**12:59**
